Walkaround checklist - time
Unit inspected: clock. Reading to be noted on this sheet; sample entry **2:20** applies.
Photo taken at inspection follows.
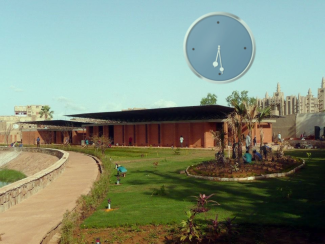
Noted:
**6:29**
